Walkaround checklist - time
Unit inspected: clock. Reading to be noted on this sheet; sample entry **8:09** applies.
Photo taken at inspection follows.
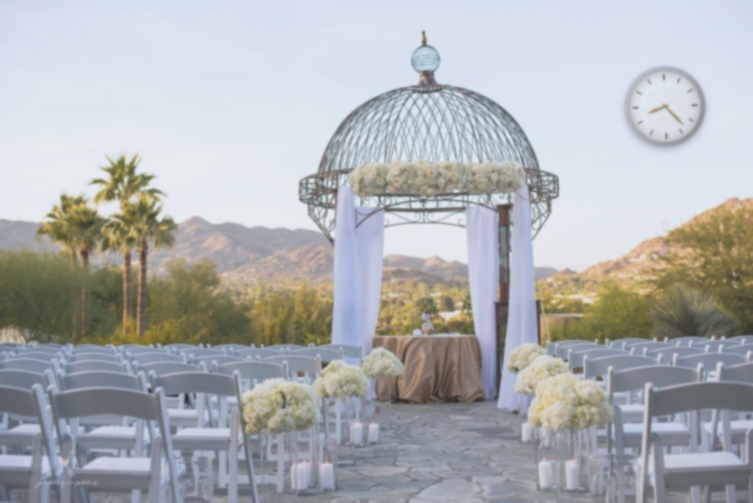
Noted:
**8:23**
